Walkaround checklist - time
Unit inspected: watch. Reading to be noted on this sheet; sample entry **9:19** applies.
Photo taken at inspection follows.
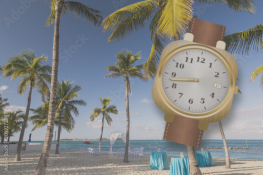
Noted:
**8:43**
